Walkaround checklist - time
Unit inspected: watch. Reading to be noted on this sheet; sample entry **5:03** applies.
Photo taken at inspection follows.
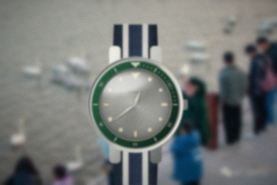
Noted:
**12:39**
